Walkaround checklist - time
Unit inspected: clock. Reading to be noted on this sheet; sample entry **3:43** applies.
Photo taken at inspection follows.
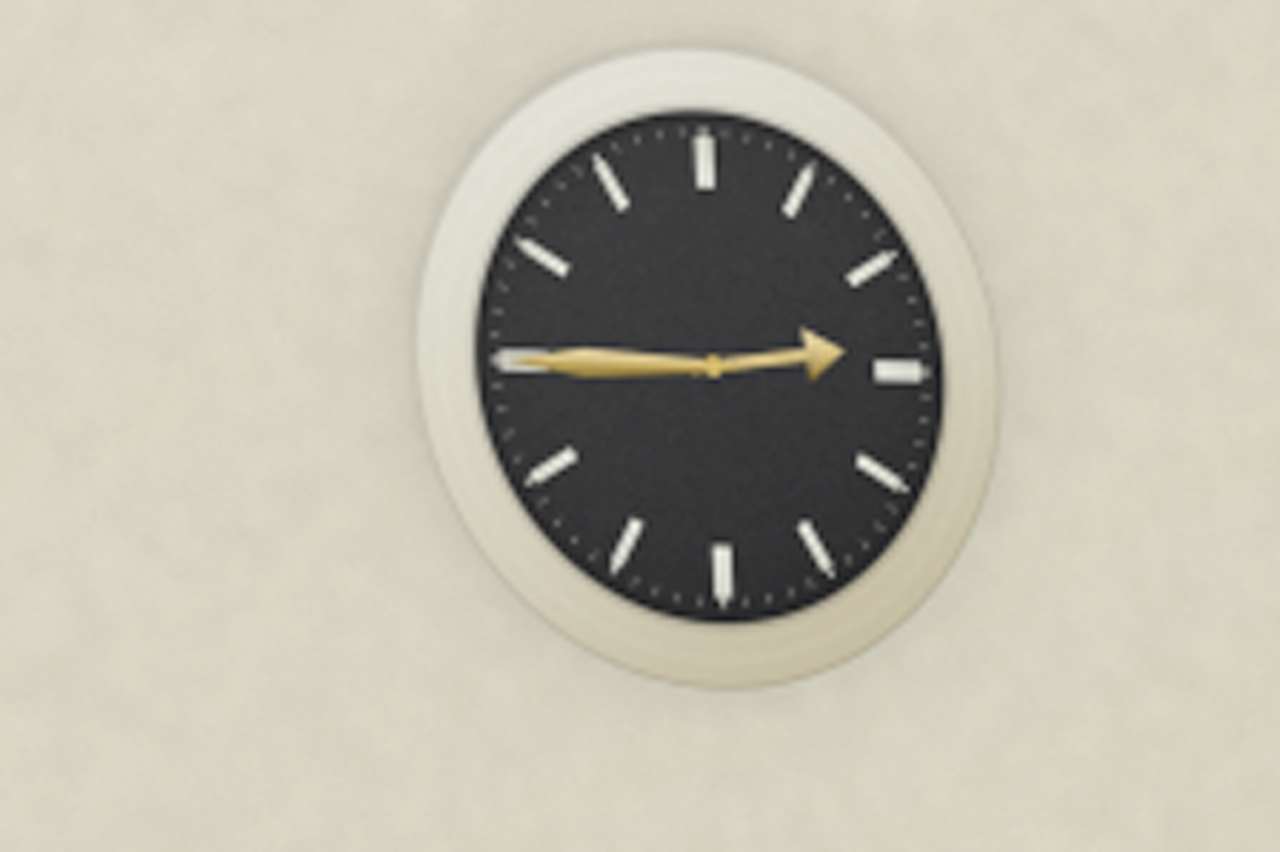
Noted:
**2:45**
